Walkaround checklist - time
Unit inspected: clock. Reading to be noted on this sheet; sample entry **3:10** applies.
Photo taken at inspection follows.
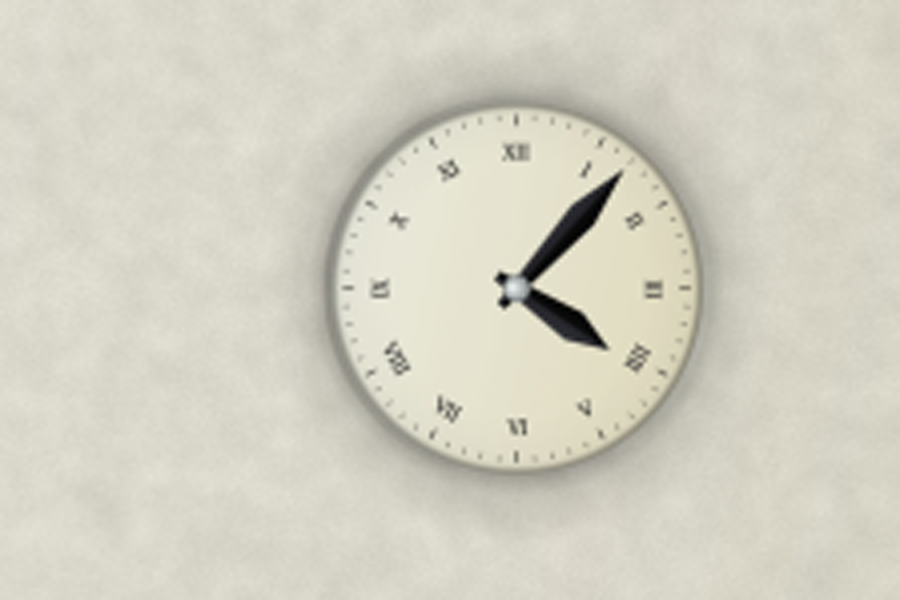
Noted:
**4:07**
